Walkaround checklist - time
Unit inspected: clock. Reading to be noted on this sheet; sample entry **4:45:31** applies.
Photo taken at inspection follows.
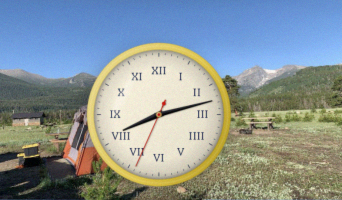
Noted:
**8:12:34**
